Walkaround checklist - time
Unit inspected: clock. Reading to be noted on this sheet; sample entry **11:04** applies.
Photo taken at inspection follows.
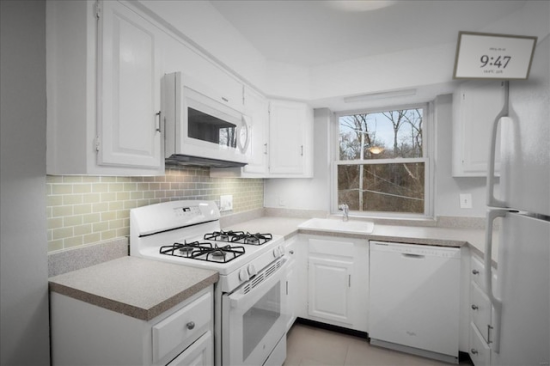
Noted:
**9:47**
